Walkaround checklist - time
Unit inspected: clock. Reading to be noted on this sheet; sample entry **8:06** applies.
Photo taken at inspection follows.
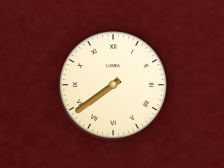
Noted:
**7:39**
